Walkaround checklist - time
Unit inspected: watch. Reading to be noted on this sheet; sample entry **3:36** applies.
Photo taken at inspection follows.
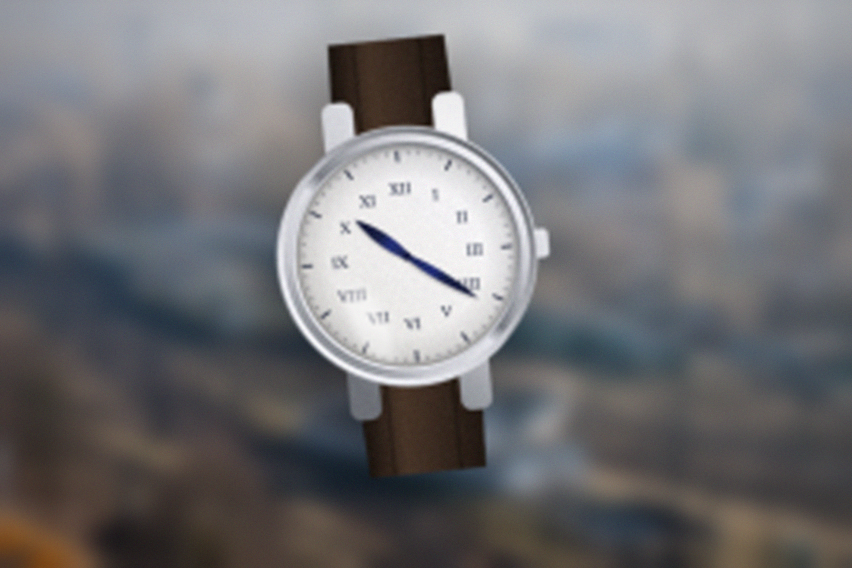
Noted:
**10:21**
